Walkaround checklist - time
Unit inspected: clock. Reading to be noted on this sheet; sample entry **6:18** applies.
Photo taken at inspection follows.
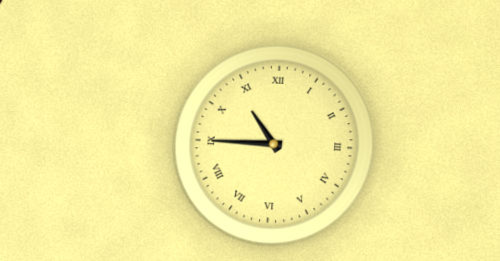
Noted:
**10:45**
